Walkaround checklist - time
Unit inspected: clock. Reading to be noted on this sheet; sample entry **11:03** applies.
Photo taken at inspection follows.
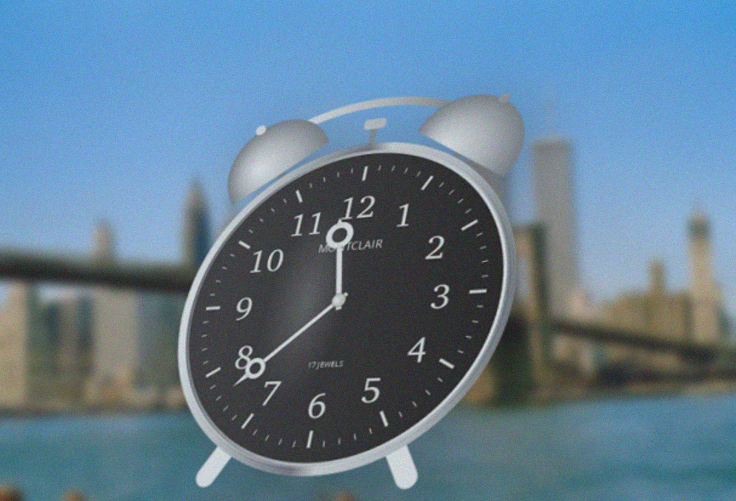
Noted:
**11:38**
